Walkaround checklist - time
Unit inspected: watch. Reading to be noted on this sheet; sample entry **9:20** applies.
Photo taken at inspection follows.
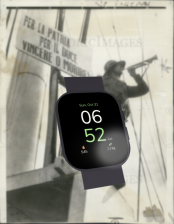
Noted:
**6:52**
